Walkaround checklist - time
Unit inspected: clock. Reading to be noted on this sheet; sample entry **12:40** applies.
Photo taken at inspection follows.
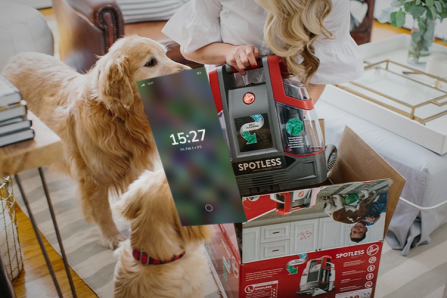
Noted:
**15:27**
